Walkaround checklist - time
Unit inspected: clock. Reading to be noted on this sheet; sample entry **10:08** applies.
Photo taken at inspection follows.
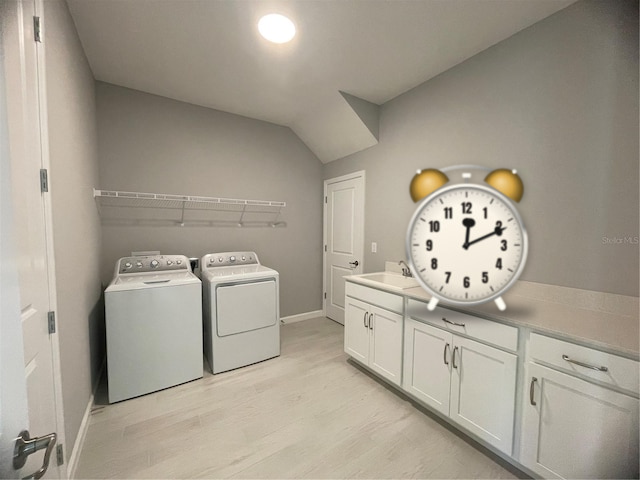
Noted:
**12:11**
